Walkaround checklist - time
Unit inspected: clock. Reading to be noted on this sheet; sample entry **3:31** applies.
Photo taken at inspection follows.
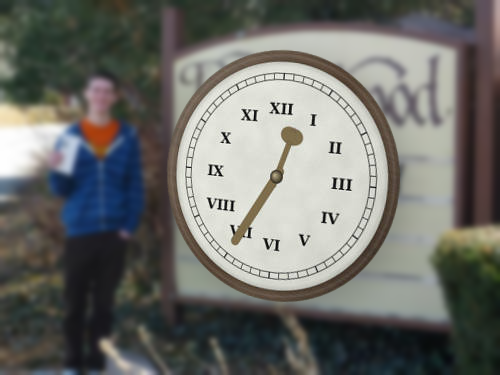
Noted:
**12:35**
